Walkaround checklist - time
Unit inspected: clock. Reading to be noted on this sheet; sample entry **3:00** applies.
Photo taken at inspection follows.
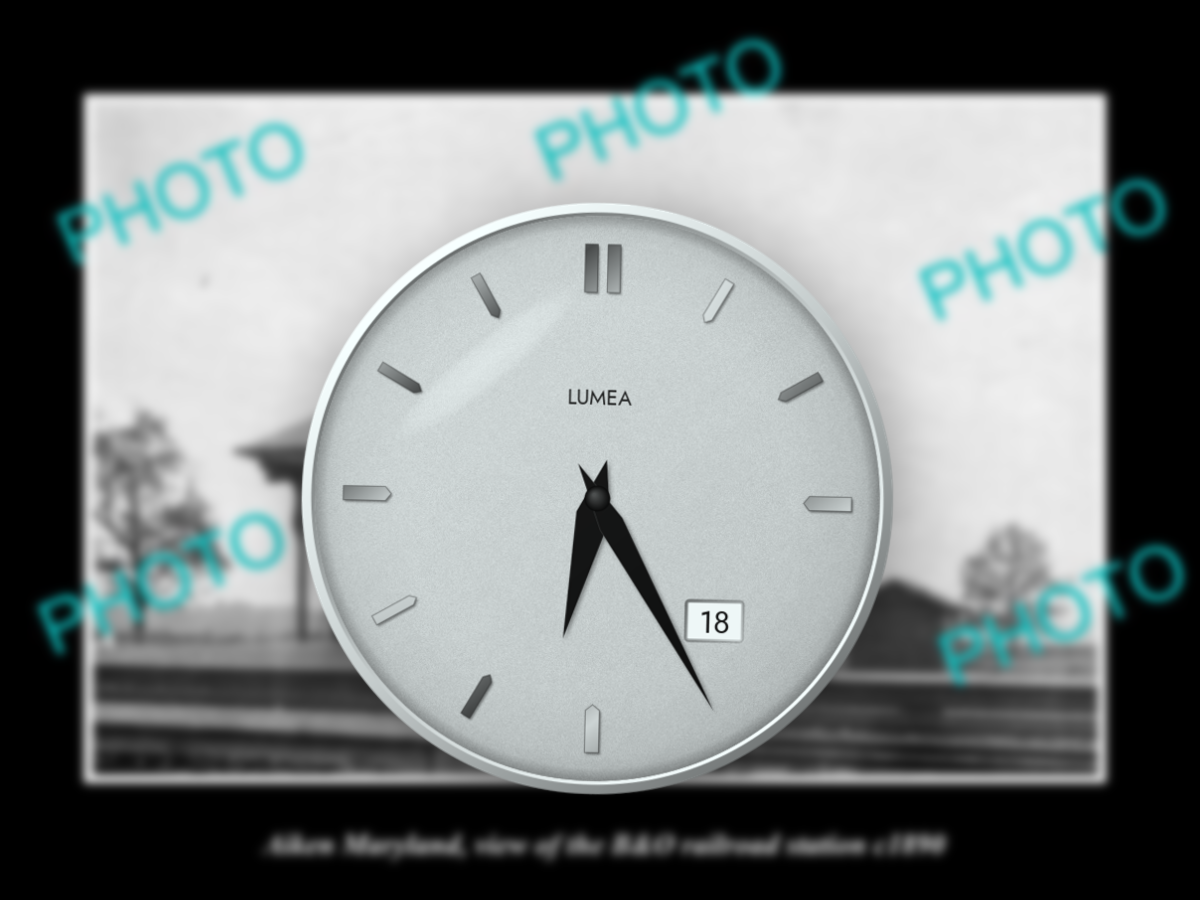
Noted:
**6:25**
